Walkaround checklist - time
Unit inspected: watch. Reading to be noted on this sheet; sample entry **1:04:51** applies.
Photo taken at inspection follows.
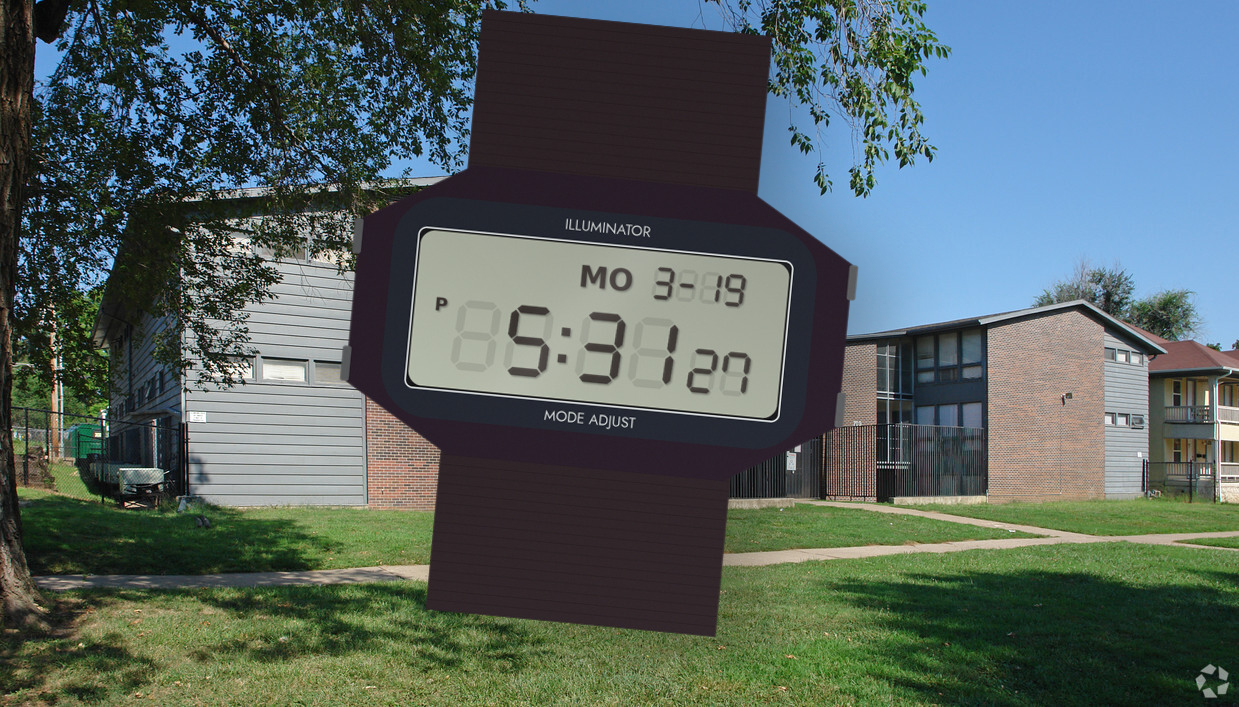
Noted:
**5:31:27**
